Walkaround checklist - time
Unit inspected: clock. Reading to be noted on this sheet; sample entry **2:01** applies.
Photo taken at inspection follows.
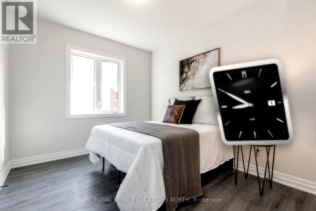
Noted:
**8:50**
